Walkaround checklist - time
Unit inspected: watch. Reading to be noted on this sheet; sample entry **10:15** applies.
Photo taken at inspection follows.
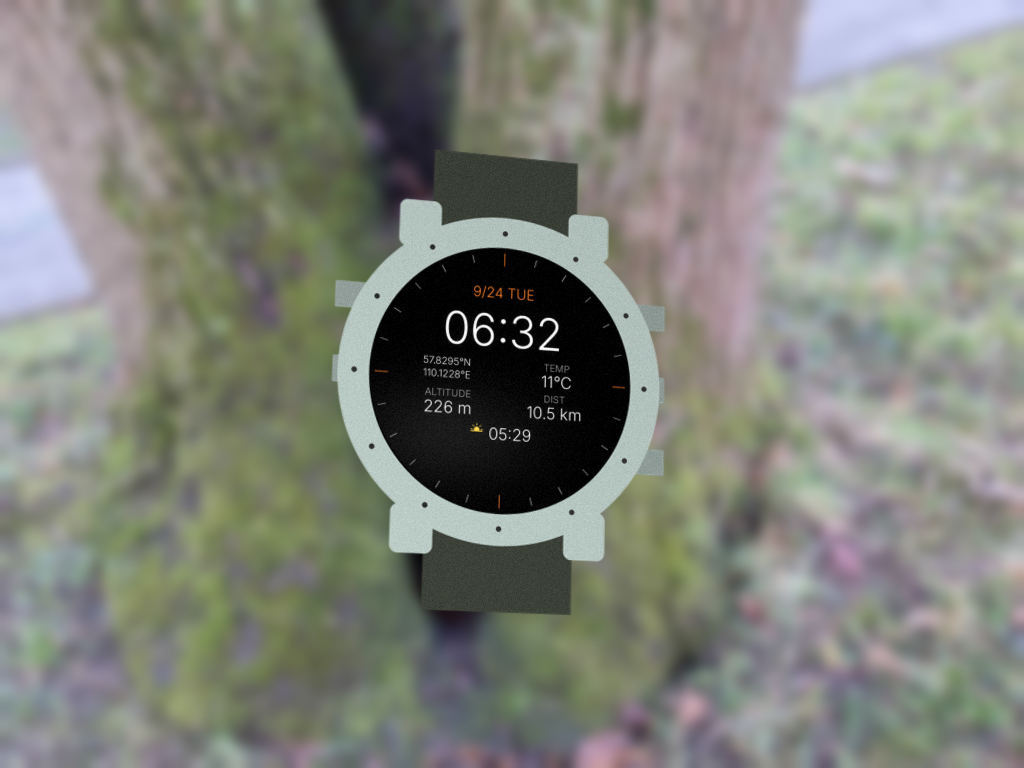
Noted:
**6:32**
